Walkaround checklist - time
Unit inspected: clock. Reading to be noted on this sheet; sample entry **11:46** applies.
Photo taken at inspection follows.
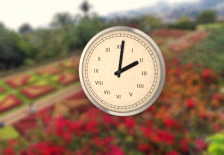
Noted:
**2:01**
